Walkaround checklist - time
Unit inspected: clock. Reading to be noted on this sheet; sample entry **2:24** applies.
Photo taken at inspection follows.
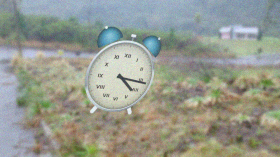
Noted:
**4:16**
